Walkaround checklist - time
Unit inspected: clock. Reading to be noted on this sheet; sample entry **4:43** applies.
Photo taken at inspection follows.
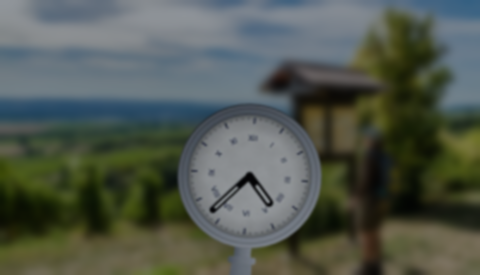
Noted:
**4:37**
